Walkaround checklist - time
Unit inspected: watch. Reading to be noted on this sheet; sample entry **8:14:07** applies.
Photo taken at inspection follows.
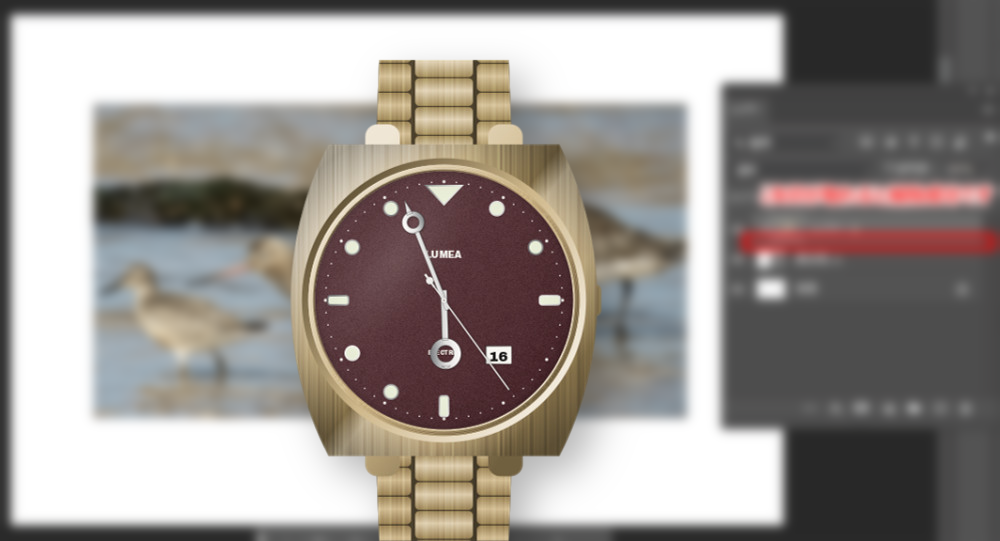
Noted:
**5:56:24**
